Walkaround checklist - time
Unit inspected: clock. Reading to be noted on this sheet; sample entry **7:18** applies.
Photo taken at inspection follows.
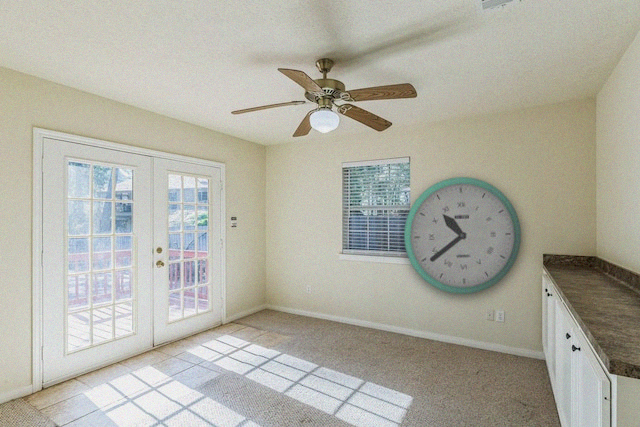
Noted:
**10:39**
